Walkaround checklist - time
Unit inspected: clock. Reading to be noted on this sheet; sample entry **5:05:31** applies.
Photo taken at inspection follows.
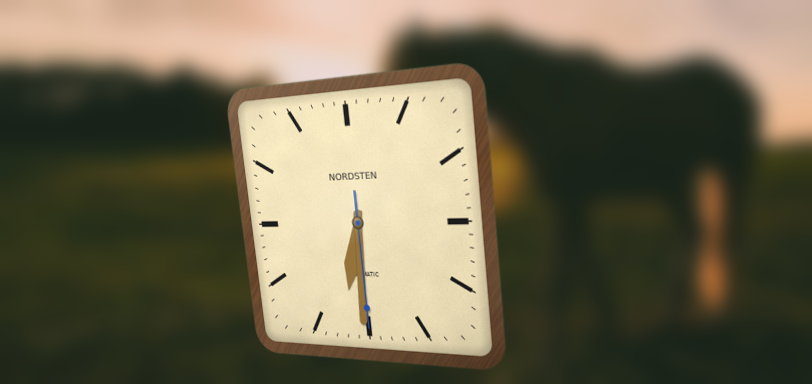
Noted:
**6:30:30**
